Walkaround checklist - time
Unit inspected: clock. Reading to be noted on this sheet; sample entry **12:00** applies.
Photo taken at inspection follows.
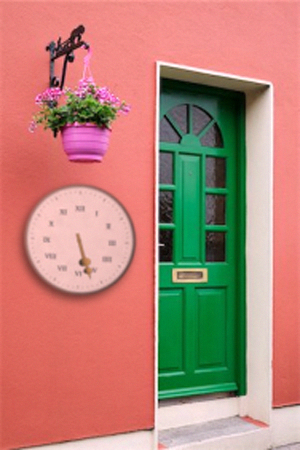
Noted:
**5:27**
